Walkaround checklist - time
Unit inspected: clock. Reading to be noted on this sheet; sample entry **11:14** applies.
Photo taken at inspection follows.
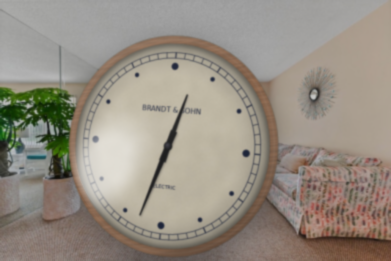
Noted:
**12:33**
